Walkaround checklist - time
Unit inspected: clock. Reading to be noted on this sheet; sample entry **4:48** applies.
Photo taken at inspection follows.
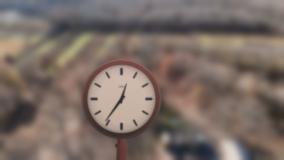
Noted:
**12:36**
